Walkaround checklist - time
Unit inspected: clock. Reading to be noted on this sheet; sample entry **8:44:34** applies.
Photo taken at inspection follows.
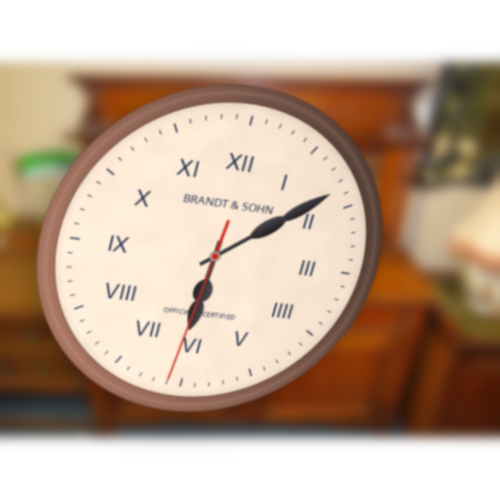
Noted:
**6:08:31**
